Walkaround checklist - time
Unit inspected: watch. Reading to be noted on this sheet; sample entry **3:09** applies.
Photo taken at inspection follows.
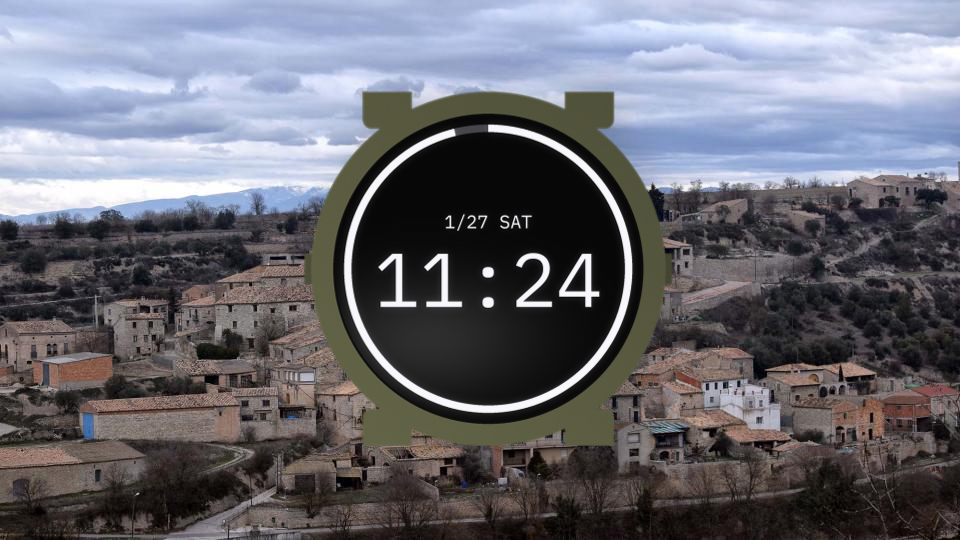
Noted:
**11:24**
